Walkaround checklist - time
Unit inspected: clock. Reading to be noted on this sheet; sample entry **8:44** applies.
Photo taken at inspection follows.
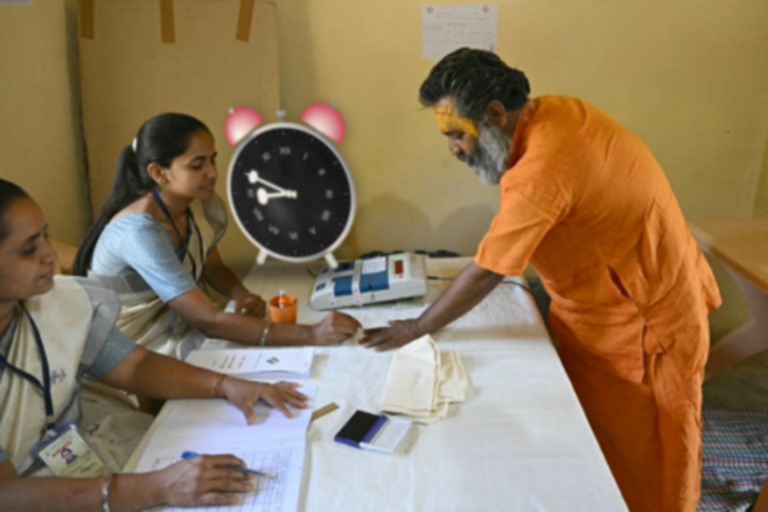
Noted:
**8:49**
